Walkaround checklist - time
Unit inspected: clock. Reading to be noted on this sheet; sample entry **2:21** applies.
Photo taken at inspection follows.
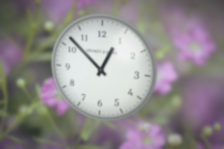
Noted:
**12:52**
